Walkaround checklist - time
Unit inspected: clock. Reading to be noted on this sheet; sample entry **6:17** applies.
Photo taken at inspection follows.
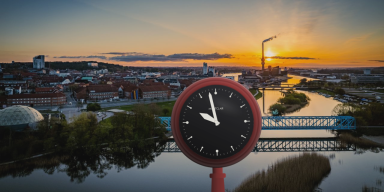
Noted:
**9:58**
